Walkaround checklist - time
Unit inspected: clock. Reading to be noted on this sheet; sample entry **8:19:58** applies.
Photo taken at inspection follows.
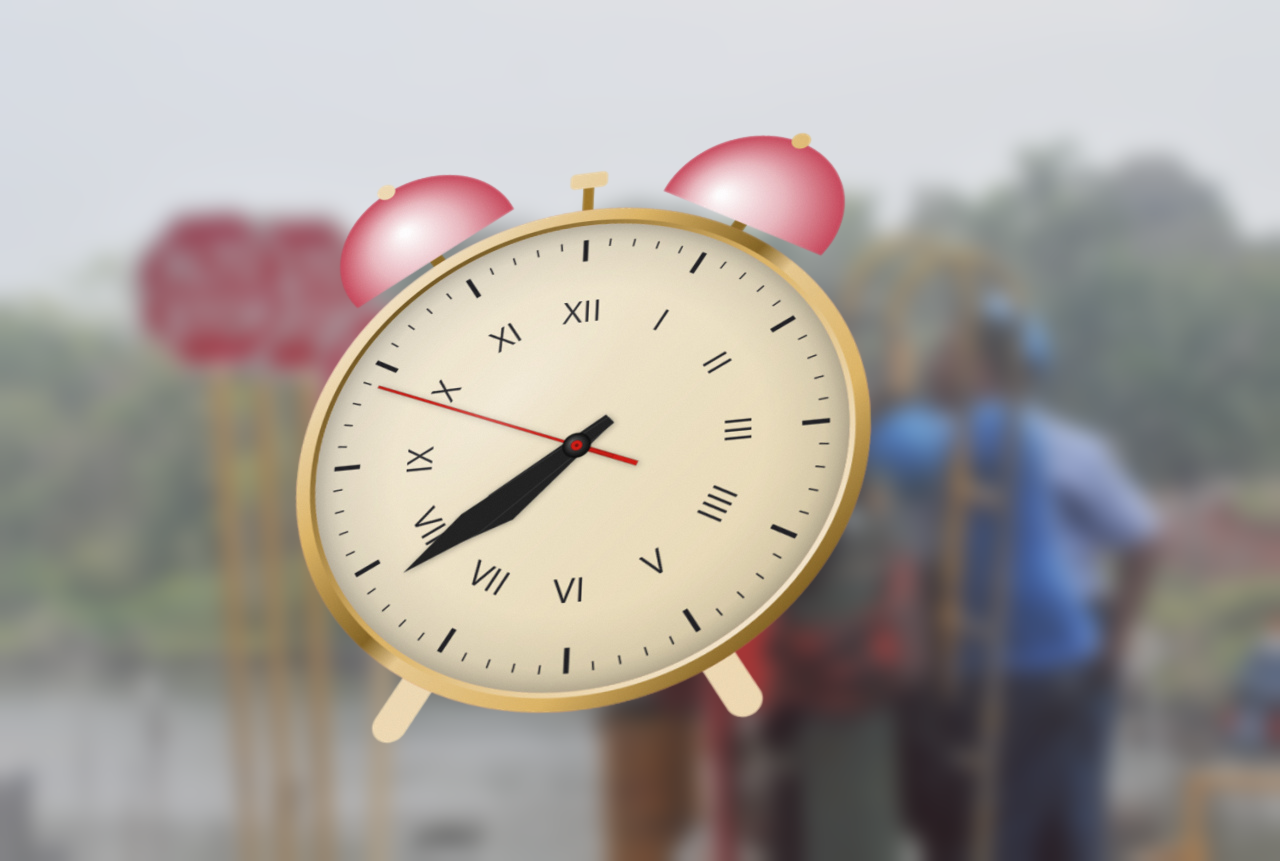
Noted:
**7:38:49**
